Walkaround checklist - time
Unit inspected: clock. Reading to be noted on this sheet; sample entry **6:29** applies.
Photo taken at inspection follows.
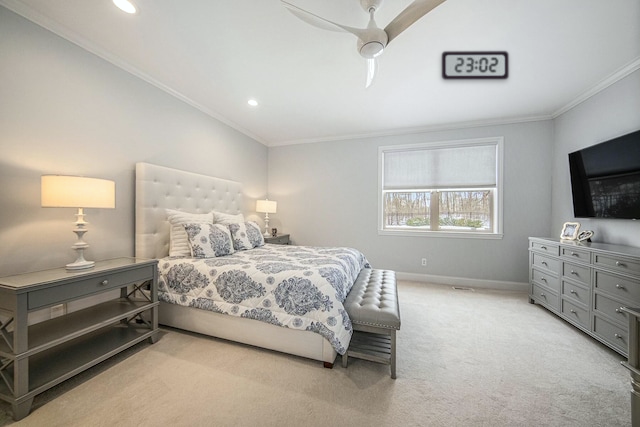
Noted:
**23:02**
